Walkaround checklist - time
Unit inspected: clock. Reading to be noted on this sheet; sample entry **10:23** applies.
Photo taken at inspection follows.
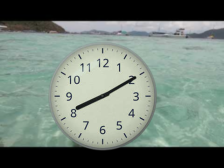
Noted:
**8:10**
